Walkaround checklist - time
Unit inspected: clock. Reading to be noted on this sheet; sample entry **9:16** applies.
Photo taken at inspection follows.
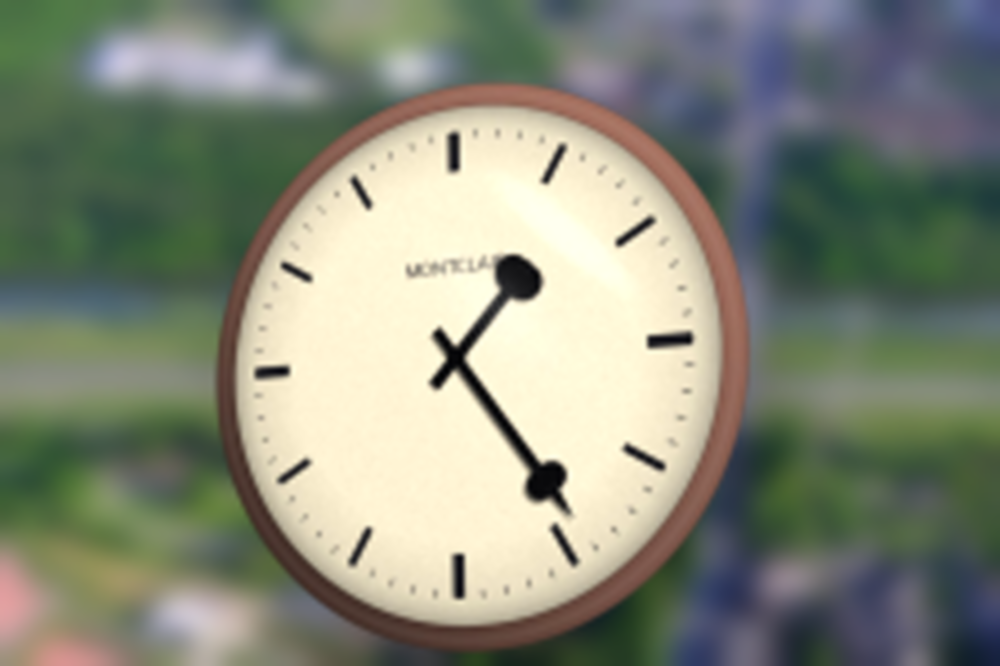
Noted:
**1:24**
